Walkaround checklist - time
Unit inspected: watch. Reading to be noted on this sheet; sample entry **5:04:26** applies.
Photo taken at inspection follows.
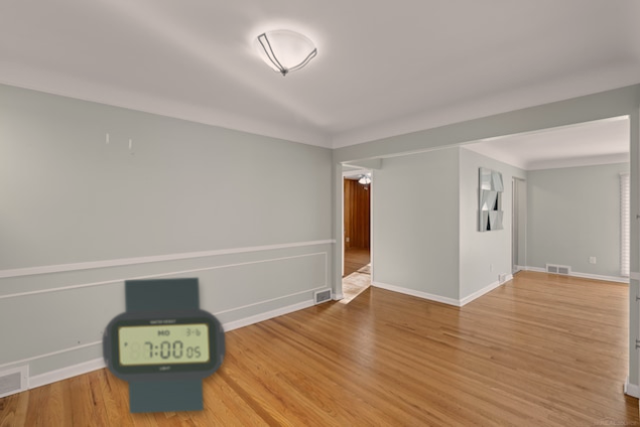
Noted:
**7:00:05**
